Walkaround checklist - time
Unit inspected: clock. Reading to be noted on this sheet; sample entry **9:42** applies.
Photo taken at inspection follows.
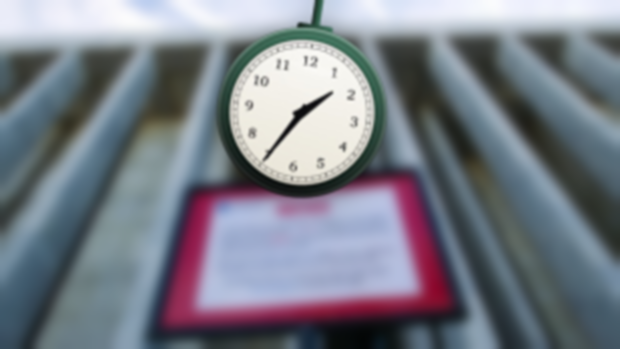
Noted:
**1:35**
